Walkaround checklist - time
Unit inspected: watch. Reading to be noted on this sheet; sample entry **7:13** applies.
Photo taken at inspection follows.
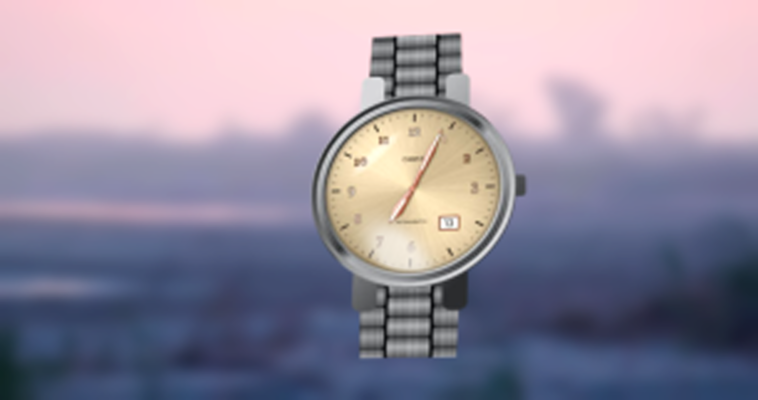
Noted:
**7:04**
